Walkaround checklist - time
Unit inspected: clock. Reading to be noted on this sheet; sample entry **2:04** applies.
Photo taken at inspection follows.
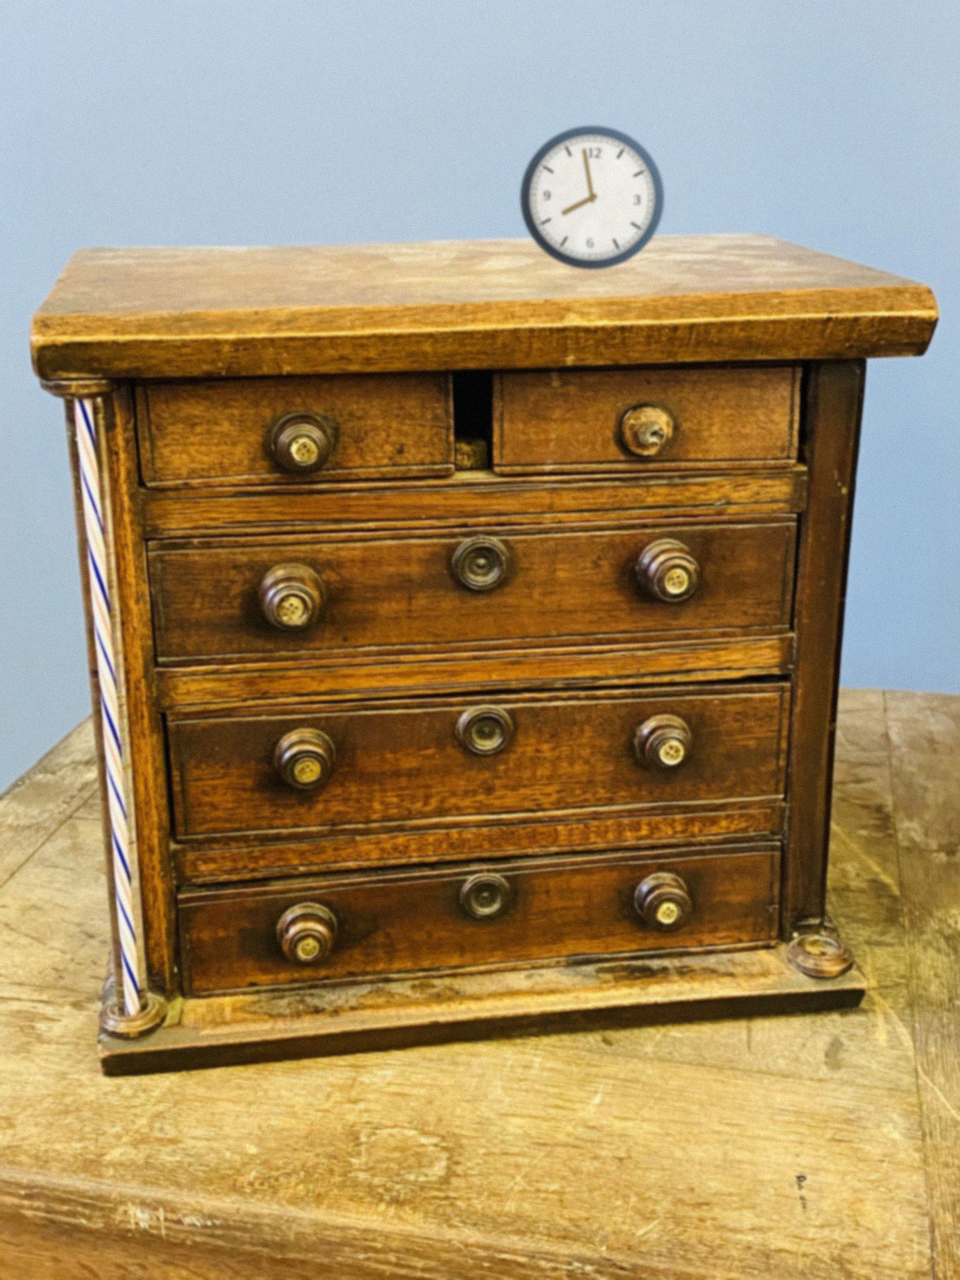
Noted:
**7:58**
